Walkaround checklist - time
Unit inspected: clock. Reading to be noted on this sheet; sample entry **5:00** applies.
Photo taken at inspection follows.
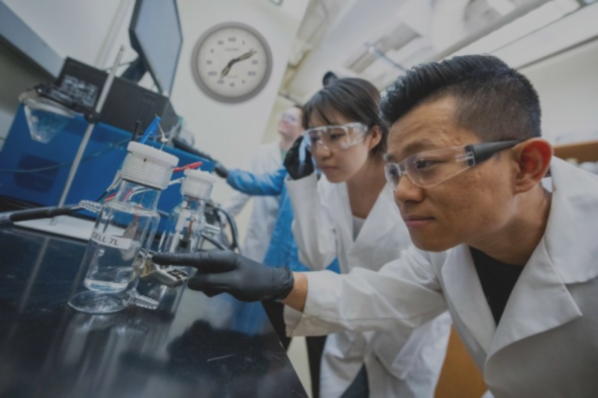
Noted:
**7:11**
